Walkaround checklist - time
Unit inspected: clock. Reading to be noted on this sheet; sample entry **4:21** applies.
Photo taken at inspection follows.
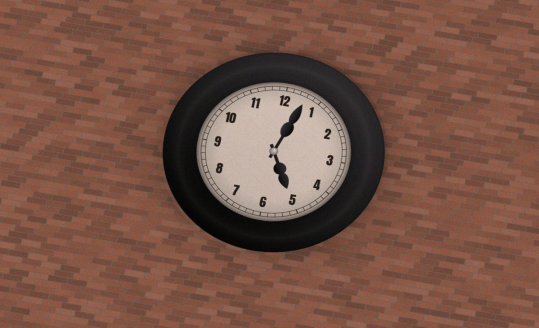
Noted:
**5:03**
